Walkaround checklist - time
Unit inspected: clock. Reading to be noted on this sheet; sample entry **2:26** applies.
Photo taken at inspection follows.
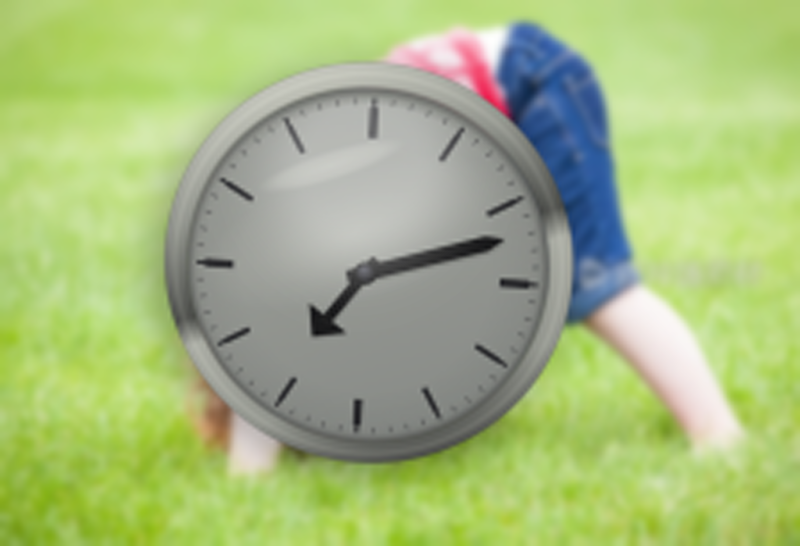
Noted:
**7:12**
